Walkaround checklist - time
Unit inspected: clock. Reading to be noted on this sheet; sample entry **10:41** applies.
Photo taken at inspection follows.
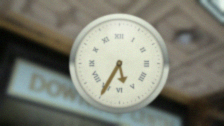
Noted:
**5:35**
